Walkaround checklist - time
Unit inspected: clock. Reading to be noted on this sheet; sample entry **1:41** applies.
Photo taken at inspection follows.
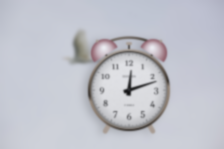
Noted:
**12:12**
